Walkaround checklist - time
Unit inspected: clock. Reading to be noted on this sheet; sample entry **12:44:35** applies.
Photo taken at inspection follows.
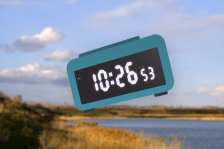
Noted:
**10:26:53**
